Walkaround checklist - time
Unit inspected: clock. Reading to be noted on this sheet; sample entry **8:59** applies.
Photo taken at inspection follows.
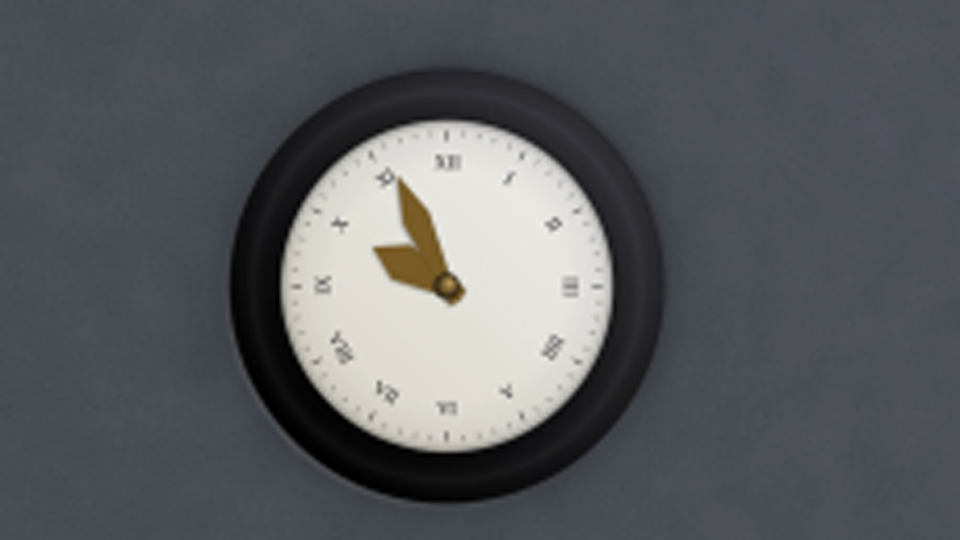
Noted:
**9:56**
